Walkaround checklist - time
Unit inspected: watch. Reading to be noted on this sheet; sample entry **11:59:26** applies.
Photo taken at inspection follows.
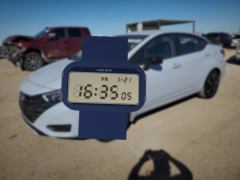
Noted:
**16:35:05**
